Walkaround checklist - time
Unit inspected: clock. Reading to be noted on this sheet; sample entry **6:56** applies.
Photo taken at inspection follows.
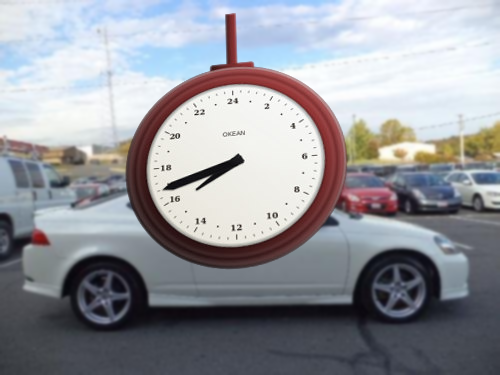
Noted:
**15:42**
